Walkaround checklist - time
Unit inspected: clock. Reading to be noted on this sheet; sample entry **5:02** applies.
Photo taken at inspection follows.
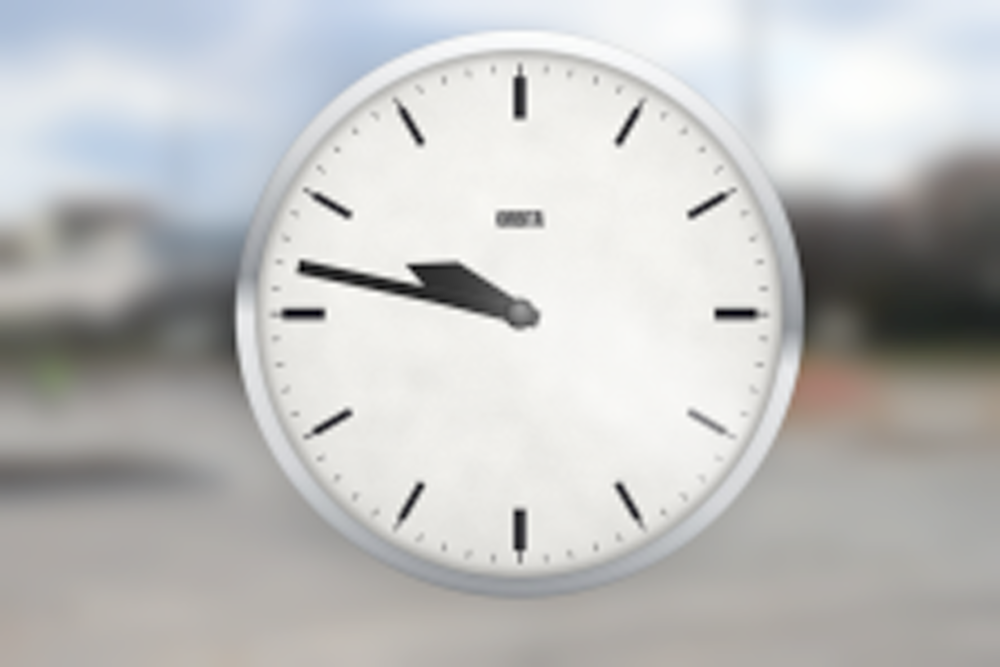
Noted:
**9:47**
